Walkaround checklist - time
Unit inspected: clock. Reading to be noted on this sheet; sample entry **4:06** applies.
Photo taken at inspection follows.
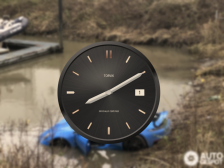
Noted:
**8:10**
